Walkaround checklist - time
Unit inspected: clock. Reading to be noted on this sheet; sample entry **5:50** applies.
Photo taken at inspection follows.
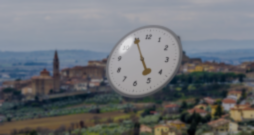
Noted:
**4:55**
